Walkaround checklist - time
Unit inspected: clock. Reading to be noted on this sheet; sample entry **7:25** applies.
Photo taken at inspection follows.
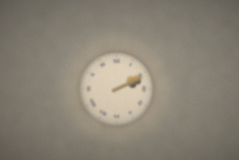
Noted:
**2:11**
